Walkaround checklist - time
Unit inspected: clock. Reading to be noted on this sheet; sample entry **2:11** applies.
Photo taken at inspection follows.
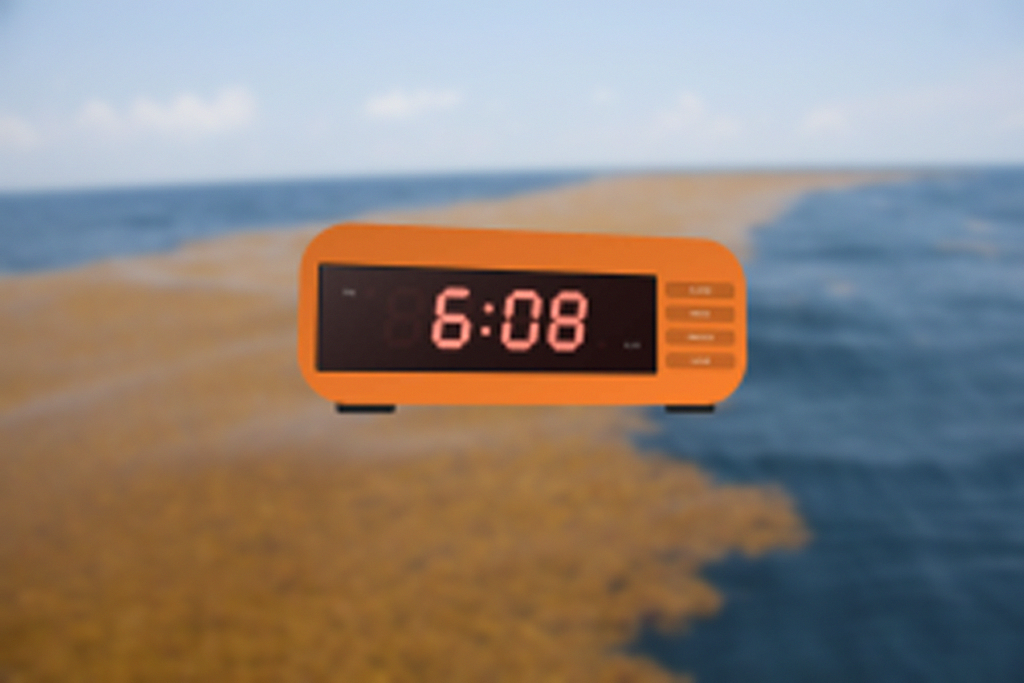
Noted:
**6:08**
